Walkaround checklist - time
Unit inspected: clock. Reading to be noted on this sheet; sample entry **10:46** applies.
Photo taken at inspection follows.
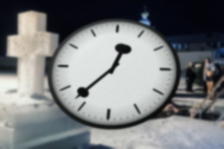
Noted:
**12:37**
